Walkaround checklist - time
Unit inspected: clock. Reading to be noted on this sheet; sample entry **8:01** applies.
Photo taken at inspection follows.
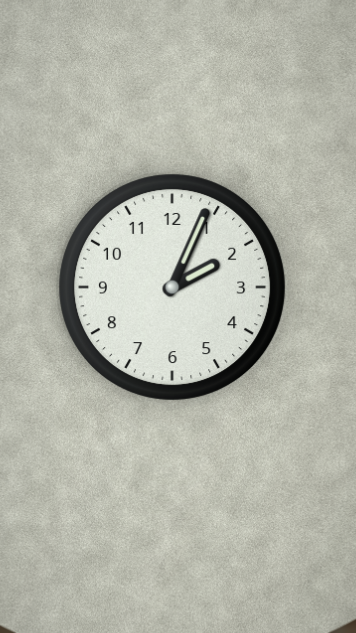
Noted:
**2:04**
